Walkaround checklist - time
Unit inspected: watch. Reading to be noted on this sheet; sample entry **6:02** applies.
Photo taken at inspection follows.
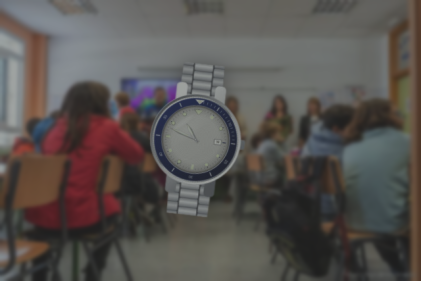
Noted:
**10:48**
